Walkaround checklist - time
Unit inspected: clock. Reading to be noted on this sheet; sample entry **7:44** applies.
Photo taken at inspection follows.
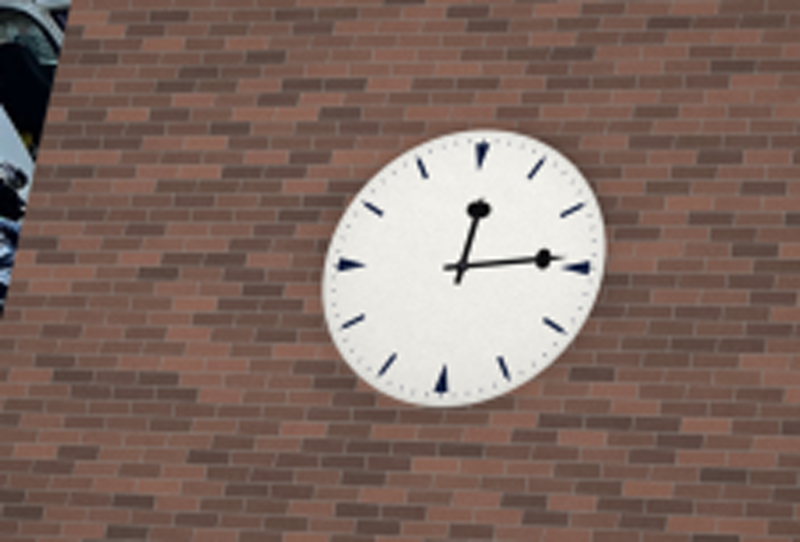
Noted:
**12:14**
